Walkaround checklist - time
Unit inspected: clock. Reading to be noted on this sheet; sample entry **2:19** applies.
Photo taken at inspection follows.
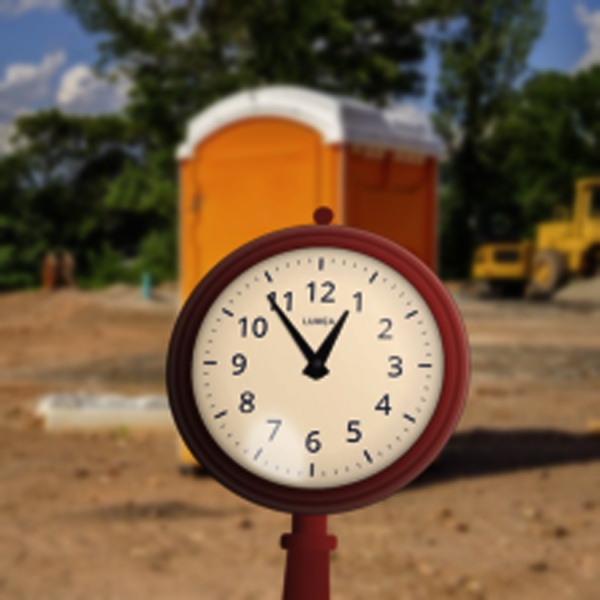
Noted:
**12:54**
